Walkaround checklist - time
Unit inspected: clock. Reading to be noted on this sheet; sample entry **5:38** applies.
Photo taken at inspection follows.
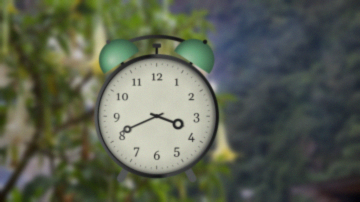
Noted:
**3:41**
